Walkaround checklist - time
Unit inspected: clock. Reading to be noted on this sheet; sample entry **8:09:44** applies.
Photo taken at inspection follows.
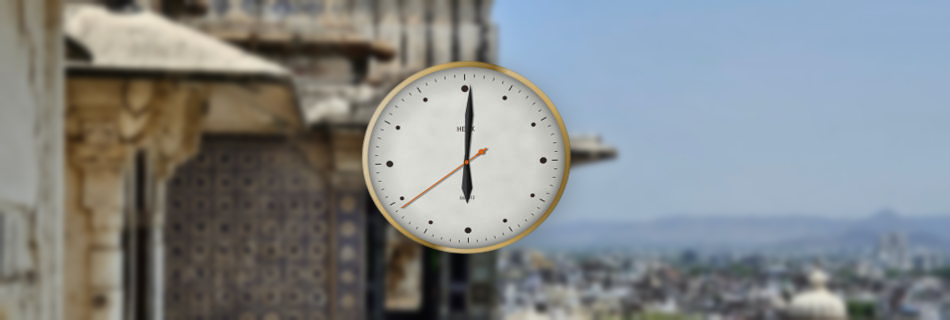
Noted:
**6:00:39**
